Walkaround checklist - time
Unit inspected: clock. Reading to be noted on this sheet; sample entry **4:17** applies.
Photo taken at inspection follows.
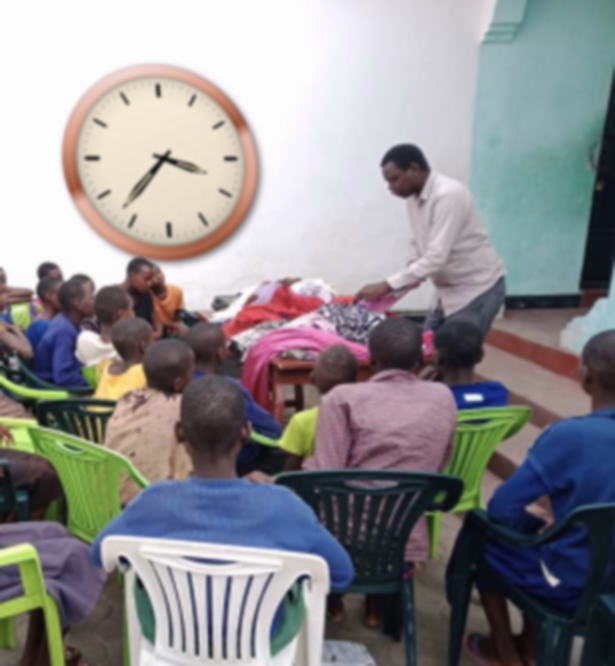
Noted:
**3:37**
